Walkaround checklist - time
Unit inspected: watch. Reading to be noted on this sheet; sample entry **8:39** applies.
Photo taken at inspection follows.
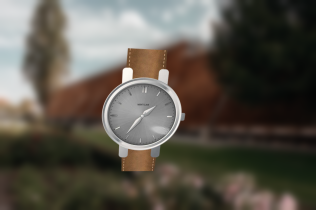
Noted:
**1:36**
